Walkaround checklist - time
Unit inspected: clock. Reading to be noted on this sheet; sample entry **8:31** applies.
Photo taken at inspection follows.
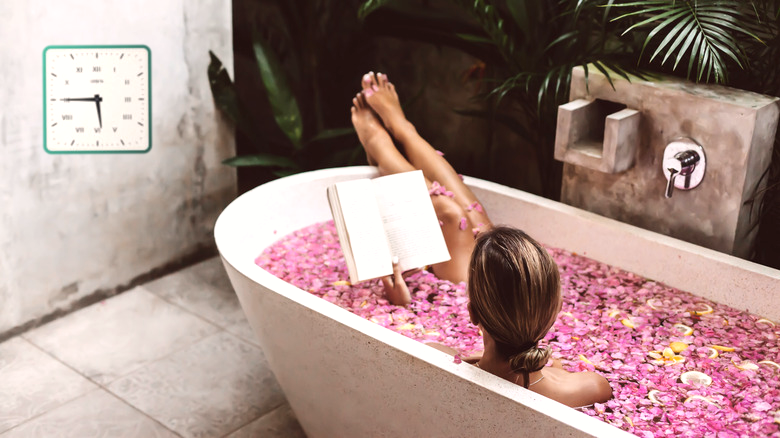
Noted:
**5:45**
